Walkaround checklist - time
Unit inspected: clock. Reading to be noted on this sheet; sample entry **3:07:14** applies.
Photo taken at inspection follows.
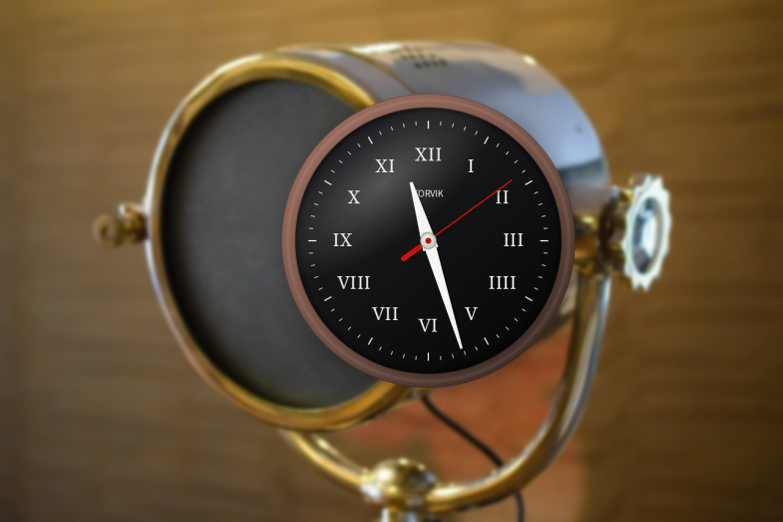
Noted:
**11:27:09**
